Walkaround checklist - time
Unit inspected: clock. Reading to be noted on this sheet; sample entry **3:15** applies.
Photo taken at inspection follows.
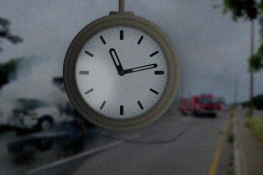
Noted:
**11:13**
